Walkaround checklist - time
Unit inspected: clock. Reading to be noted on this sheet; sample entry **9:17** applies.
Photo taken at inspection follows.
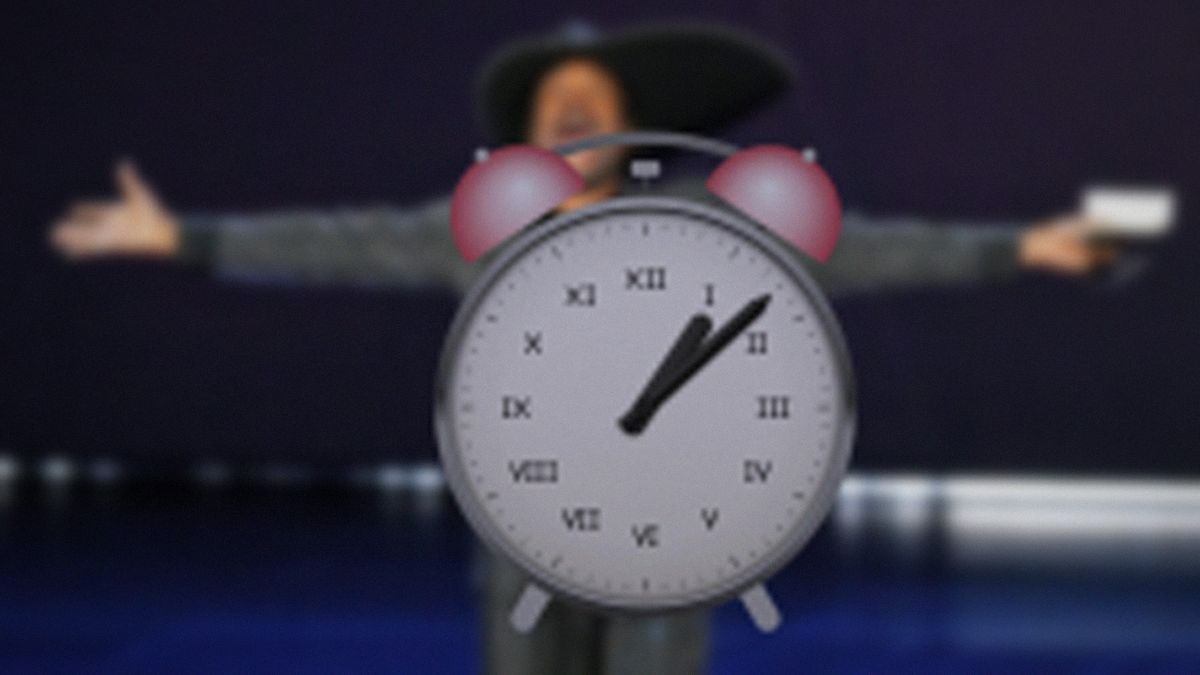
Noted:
**1:08**
